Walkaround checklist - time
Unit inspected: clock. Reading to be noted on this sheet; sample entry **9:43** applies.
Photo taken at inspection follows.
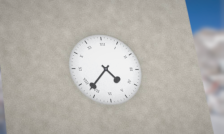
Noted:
**4:37**
